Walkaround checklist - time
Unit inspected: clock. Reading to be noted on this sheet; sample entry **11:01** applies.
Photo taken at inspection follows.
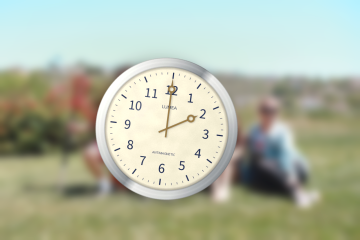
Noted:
**2:00**
